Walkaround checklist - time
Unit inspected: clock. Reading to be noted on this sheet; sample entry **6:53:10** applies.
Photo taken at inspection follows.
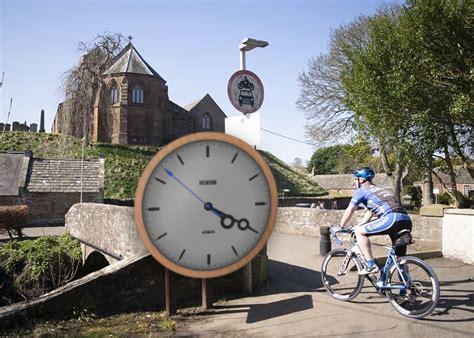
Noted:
**4:19:52**
